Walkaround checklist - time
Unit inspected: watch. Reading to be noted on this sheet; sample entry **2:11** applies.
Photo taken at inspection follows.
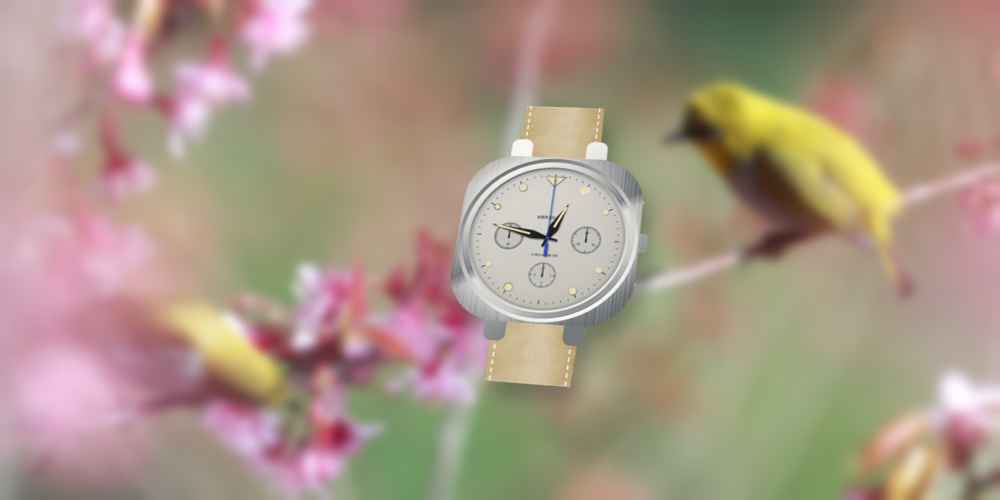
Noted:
**12:47**
